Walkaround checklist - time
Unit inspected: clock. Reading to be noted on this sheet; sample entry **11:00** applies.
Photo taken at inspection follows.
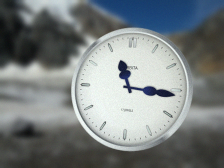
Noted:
**11:16**
